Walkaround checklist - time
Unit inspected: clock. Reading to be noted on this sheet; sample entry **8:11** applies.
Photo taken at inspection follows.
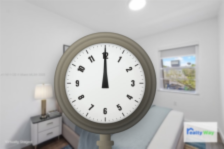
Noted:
**12:00**
